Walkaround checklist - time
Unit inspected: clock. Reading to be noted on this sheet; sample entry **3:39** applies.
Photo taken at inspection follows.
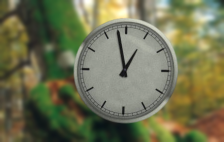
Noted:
**12:58**
